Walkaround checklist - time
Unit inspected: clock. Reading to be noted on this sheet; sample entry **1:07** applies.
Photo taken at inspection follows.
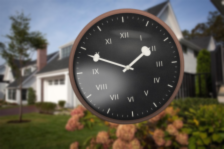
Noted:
**1:49**
